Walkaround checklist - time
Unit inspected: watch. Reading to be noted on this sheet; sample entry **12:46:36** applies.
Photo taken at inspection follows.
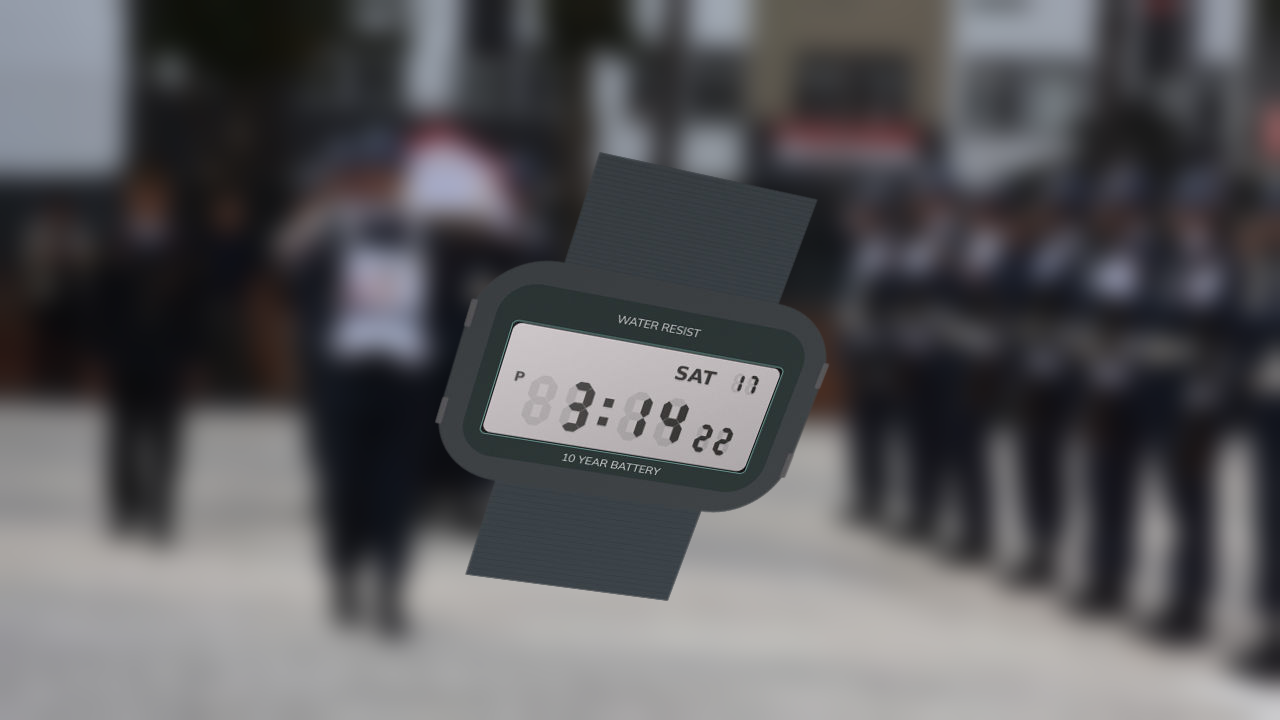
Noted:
**3:14:22**
